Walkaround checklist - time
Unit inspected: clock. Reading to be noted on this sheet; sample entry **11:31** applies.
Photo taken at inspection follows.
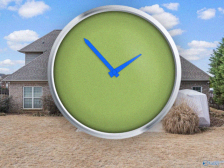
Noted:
**1:53**
